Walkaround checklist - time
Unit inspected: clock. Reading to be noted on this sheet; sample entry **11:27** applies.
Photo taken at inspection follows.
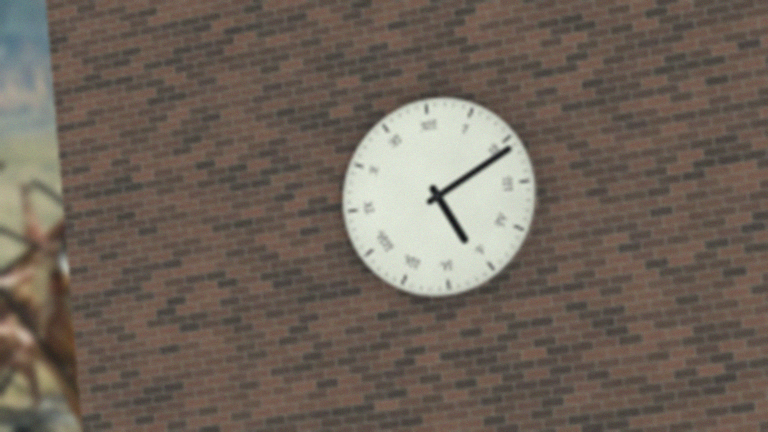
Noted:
**5:11**
